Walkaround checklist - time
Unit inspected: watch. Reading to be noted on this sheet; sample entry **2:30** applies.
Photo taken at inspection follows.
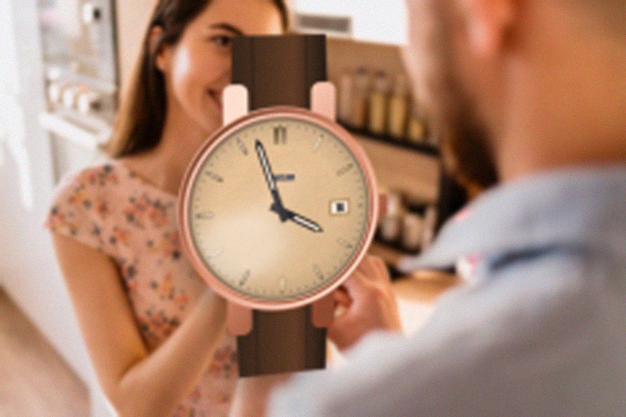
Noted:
**3:57**
